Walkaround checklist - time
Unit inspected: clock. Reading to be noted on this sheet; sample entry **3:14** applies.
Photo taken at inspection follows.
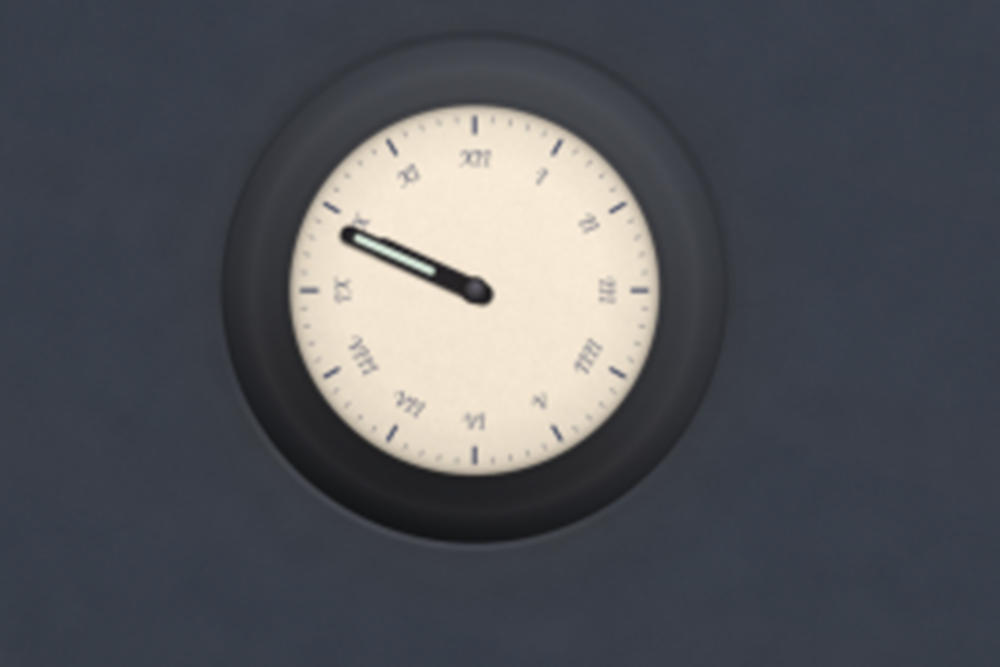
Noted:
**9:49**
